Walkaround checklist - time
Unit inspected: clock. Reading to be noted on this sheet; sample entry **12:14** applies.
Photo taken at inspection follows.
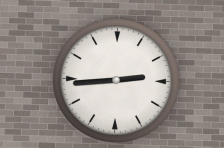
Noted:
**2:44**
